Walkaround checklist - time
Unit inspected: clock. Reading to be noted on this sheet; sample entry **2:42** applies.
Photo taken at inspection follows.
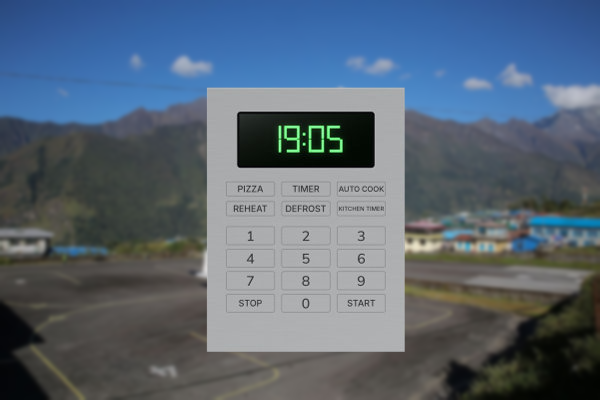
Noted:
**19:05**
